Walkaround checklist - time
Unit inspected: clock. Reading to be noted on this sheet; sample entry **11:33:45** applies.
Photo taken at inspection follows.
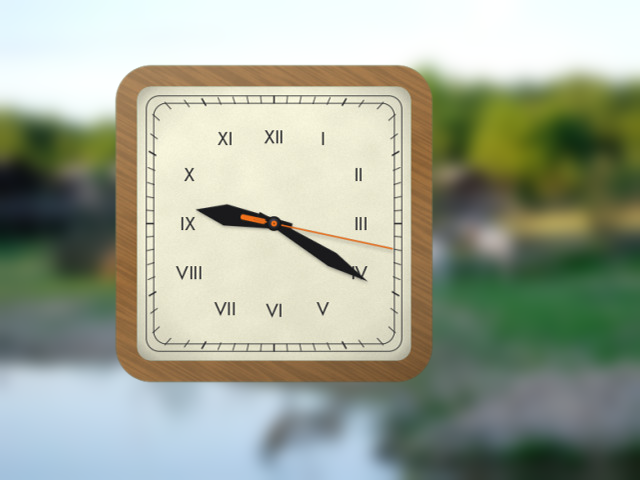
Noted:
**9:20:17**
